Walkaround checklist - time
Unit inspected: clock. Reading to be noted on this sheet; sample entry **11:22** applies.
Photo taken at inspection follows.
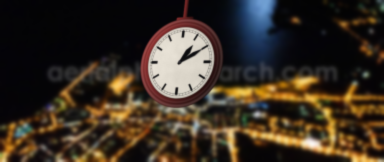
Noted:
**1:10**
